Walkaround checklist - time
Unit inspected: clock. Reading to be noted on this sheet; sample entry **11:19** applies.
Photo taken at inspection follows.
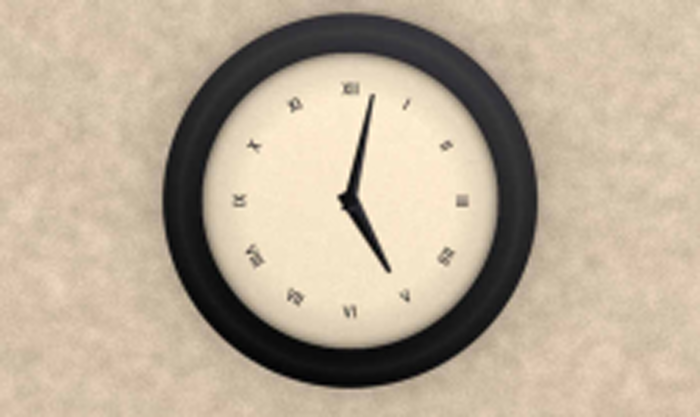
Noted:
**5:02**
